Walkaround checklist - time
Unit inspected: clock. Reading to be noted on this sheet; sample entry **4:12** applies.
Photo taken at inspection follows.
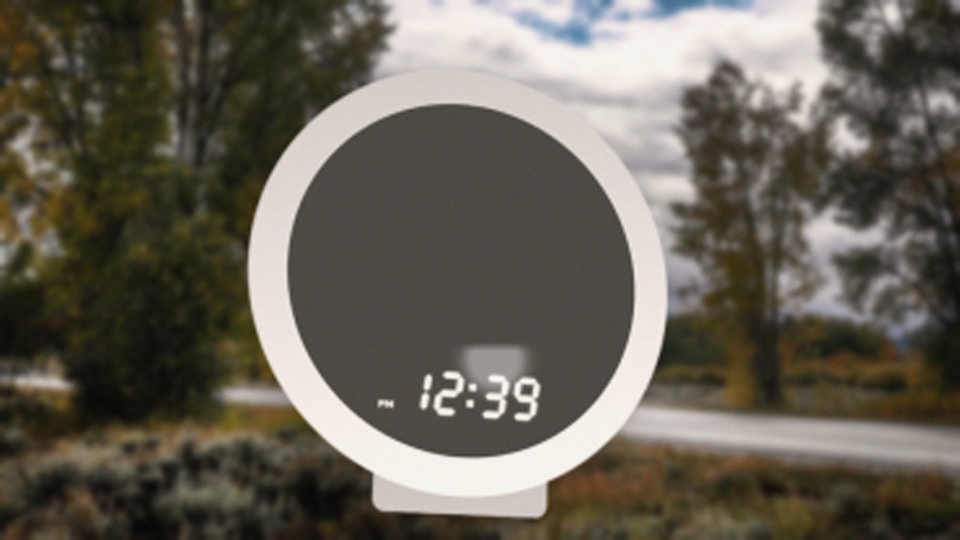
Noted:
**12:39**
